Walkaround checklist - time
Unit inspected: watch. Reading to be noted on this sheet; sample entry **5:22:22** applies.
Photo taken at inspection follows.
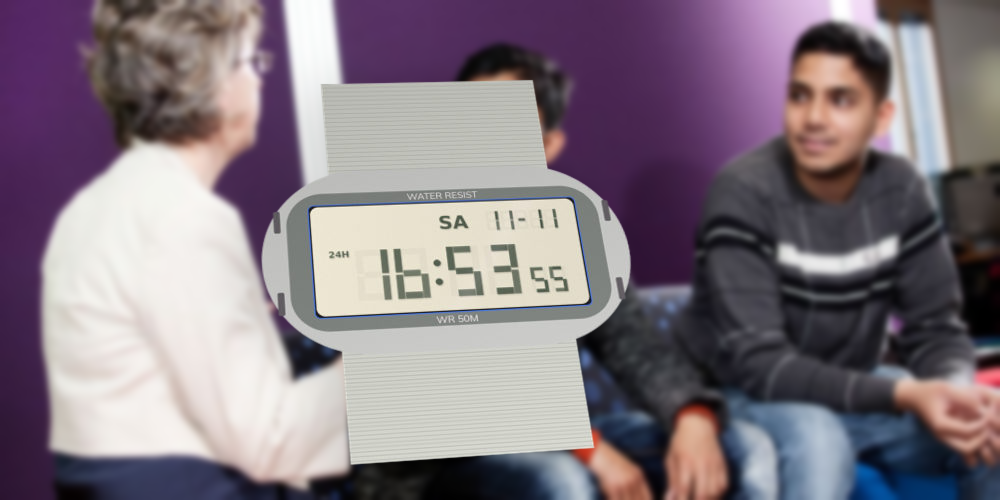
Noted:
**16:53:55**
